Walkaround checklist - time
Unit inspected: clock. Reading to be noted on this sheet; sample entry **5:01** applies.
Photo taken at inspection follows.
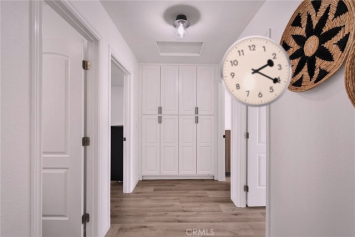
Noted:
**2:21**
